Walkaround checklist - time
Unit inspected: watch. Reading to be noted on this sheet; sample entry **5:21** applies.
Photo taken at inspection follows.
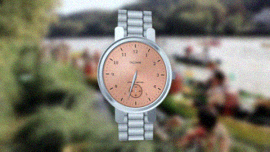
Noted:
**6:33**
